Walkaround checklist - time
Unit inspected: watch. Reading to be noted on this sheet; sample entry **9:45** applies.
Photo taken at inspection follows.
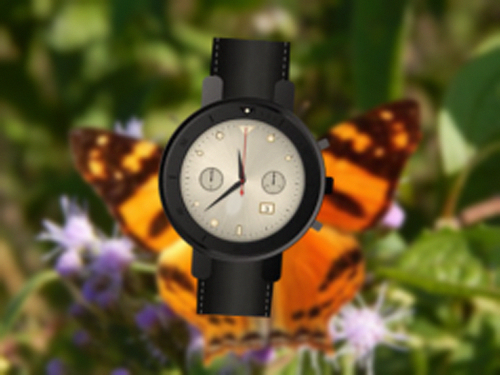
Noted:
**11:38**
